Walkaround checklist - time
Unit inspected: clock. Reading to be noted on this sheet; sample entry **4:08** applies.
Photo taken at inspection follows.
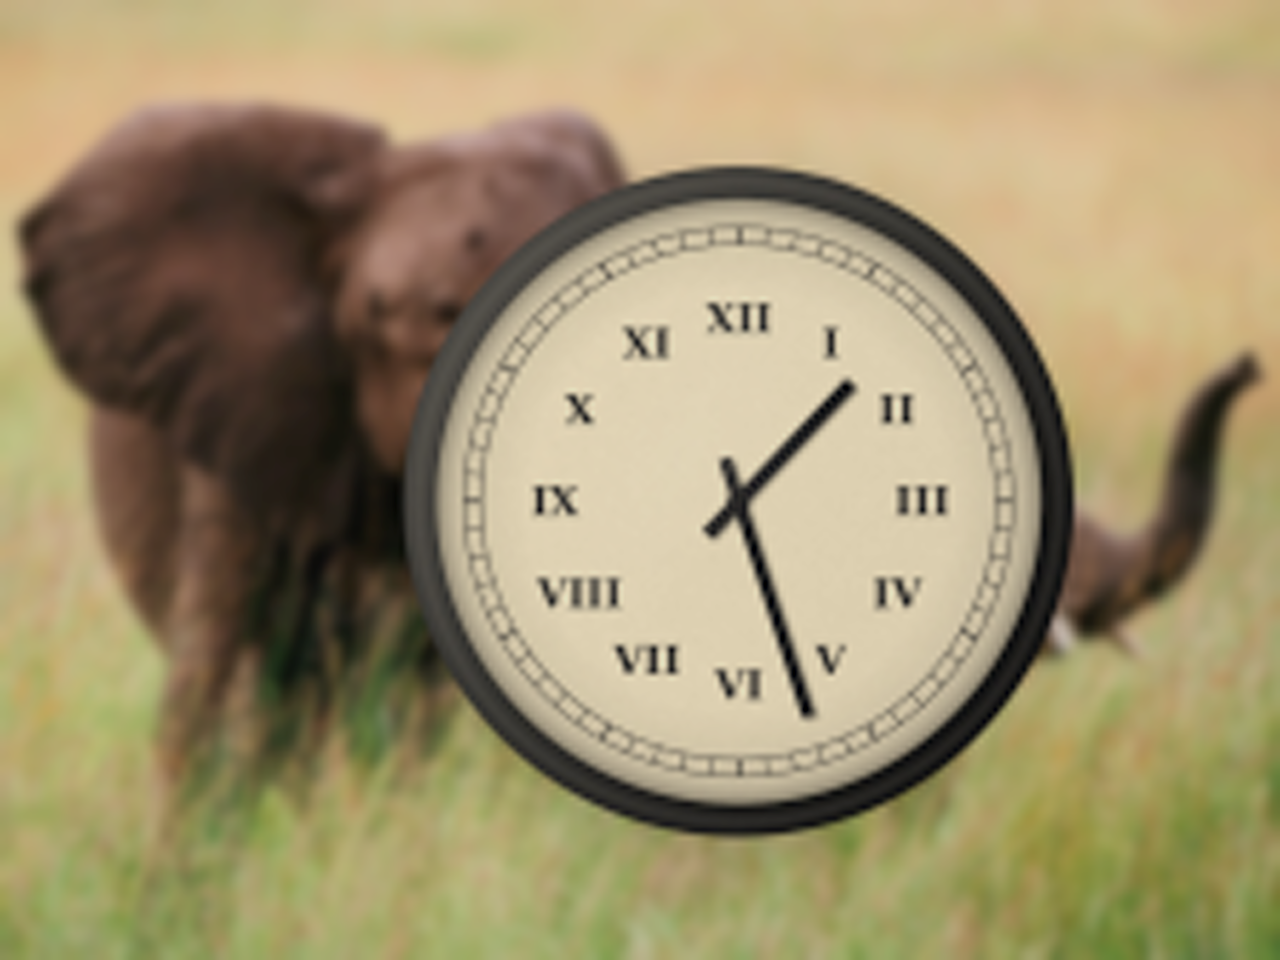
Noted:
**1:27**
